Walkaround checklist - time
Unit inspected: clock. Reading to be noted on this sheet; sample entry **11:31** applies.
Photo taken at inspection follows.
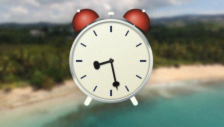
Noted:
**8:28**
